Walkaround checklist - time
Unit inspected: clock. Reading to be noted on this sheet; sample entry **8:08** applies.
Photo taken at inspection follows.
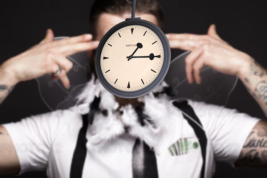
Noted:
**1:15**
